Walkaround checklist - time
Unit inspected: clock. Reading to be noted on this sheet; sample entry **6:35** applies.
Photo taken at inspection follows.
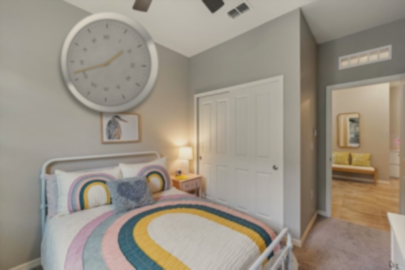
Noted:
**1:42**
